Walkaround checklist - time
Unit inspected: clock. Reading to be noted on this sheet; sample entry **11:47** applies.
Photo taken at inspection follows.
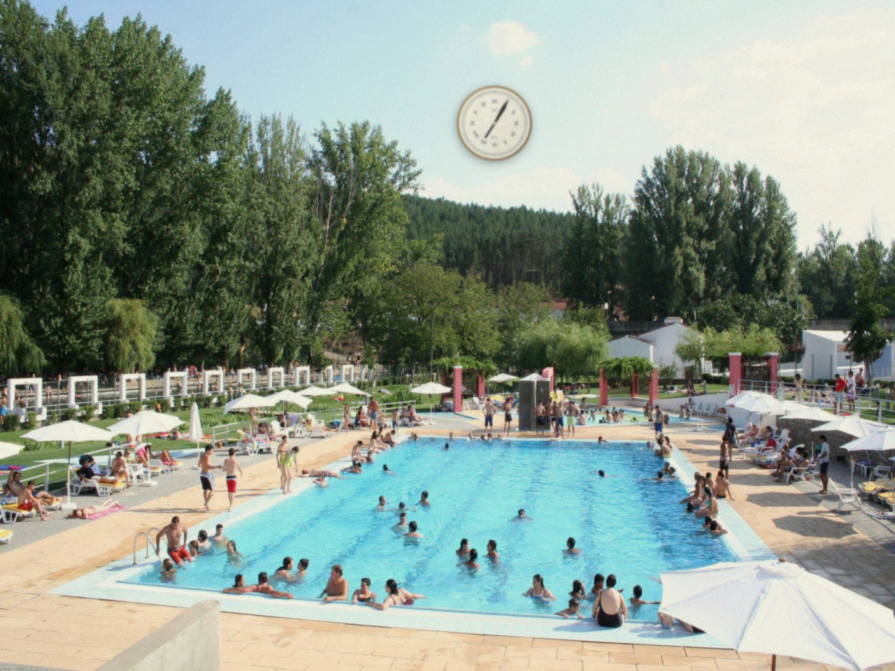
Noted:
**7:05**
